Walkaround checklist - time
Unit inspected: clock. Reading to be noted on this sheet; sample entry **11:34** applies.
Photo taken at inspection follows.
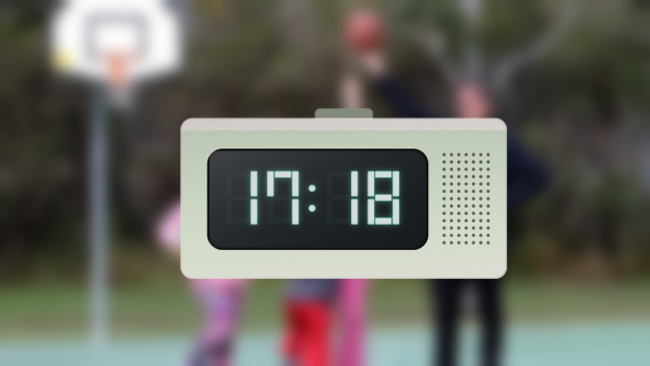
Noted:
**17:18**
